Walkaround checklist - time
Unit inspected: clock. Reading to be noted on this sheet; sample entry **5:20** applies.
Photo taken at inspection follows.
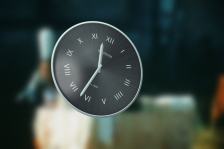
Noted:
**11:32**
